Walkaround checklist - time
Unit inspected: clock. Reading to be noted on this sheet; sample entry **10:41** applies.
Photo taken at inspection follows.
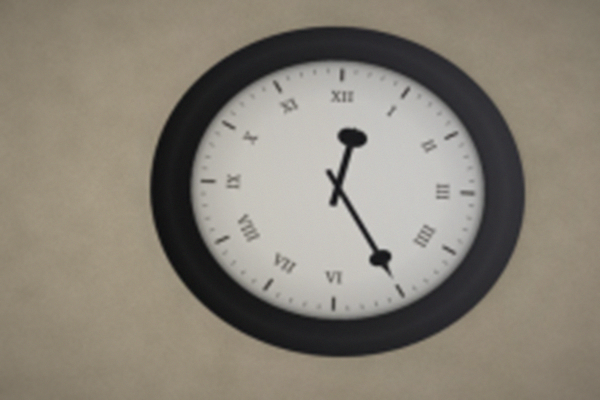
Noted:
**12:25**
